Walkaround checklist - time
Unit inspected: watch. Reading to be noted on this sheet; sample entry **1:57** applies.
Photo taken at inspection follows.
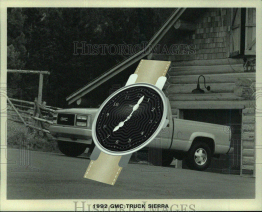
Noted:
**7:02**
